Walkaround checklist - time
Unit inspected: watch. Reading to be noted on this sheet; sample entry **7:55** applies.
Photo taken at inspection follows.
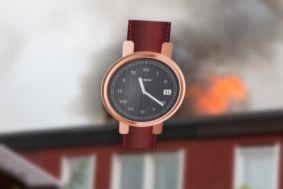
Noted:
**11:21**
